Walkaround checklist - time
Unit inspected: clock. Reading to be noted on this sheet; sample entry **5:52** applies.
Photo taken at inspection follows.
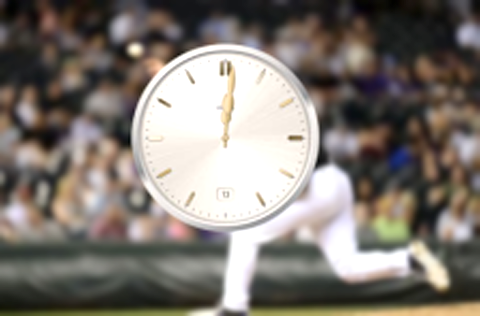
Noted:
**12:01**
